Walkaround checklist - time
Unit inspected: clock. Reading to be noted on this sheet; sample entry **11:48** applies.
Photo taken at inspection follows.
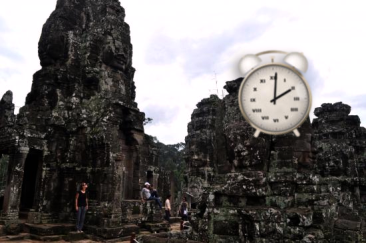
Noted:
**2:01**
